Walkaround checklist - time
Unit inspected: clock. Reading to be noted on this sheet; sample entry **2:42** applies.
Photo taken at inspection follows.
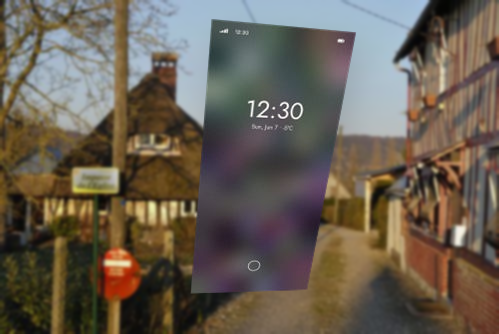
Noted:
**12:30**
